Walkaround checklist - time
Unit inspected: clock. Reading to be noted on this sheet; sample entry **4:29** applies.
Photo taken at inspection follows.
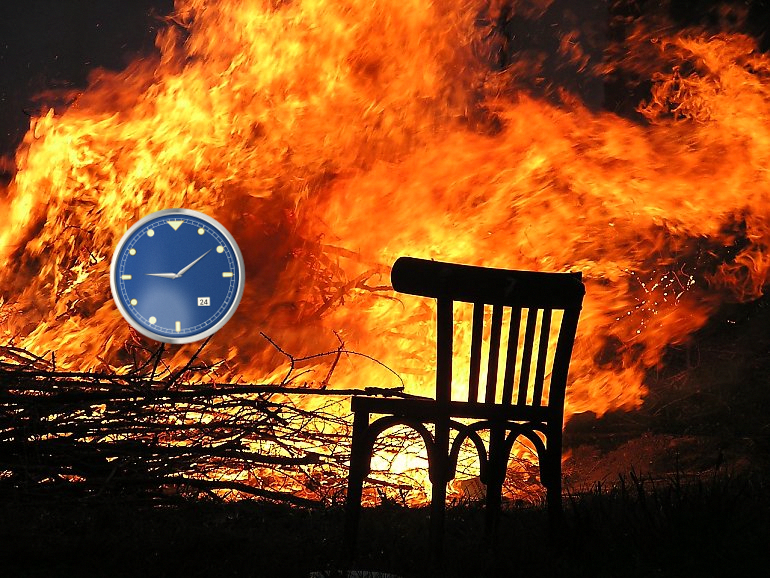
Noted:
**9:09**
